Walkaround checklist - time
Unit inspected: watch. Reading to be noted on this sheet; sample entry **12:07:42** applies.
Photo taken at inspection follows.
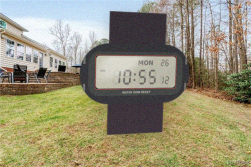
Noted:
**10:55:12**
